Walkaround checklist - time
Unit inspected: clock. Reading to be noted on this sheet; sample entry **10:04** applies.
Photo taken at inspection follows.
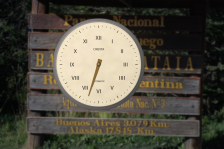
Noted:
**6:33**
